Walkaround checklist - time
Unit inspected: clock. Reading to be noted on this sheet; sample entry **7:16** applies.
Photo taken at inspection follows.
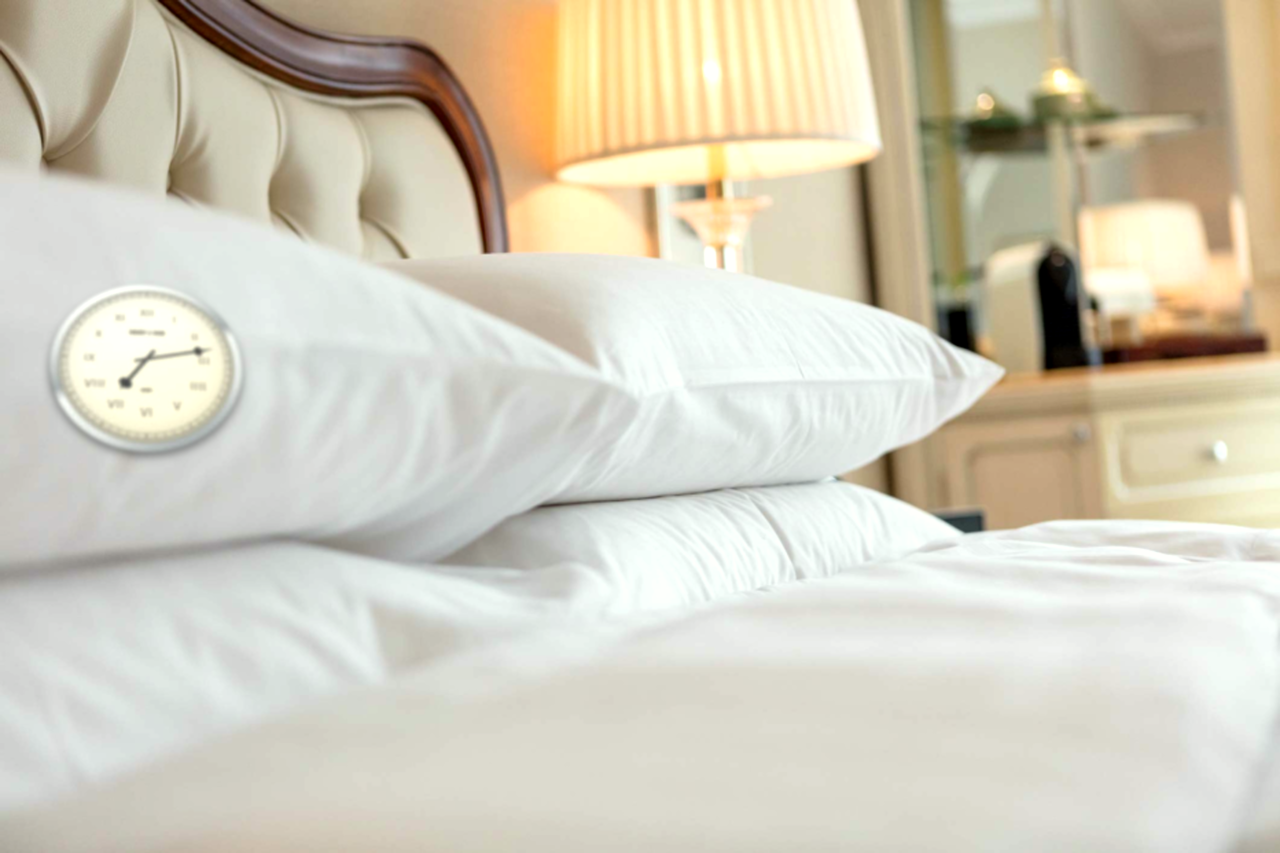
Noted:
**7:13**
